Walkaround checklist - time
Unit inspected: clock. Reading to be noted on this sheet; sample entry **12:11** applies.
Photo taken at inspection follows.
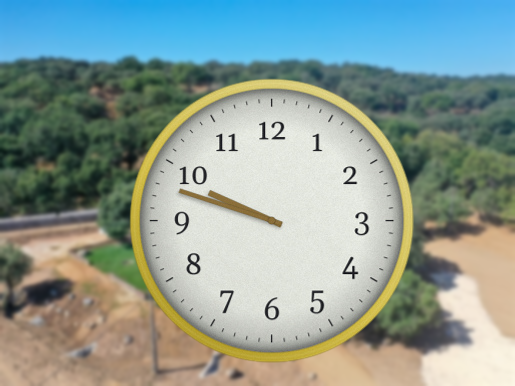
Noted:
**9:48**
